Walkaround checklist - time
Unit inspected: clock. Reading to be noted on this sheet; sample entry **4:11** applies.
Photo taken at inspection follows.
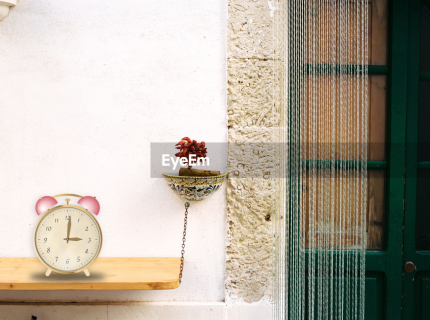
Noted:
**3:01**
